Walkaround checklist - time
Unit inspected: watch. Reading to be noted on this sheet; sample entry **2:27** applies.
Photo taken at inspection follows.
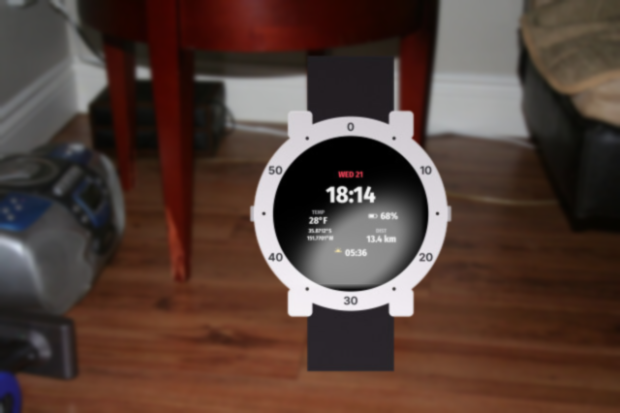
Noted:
**18:14**
